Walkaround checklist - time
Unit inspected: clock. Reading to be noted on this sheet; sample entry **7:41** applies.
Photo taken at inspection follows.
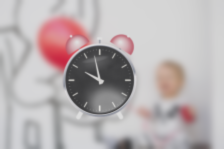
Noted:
**9:58**
